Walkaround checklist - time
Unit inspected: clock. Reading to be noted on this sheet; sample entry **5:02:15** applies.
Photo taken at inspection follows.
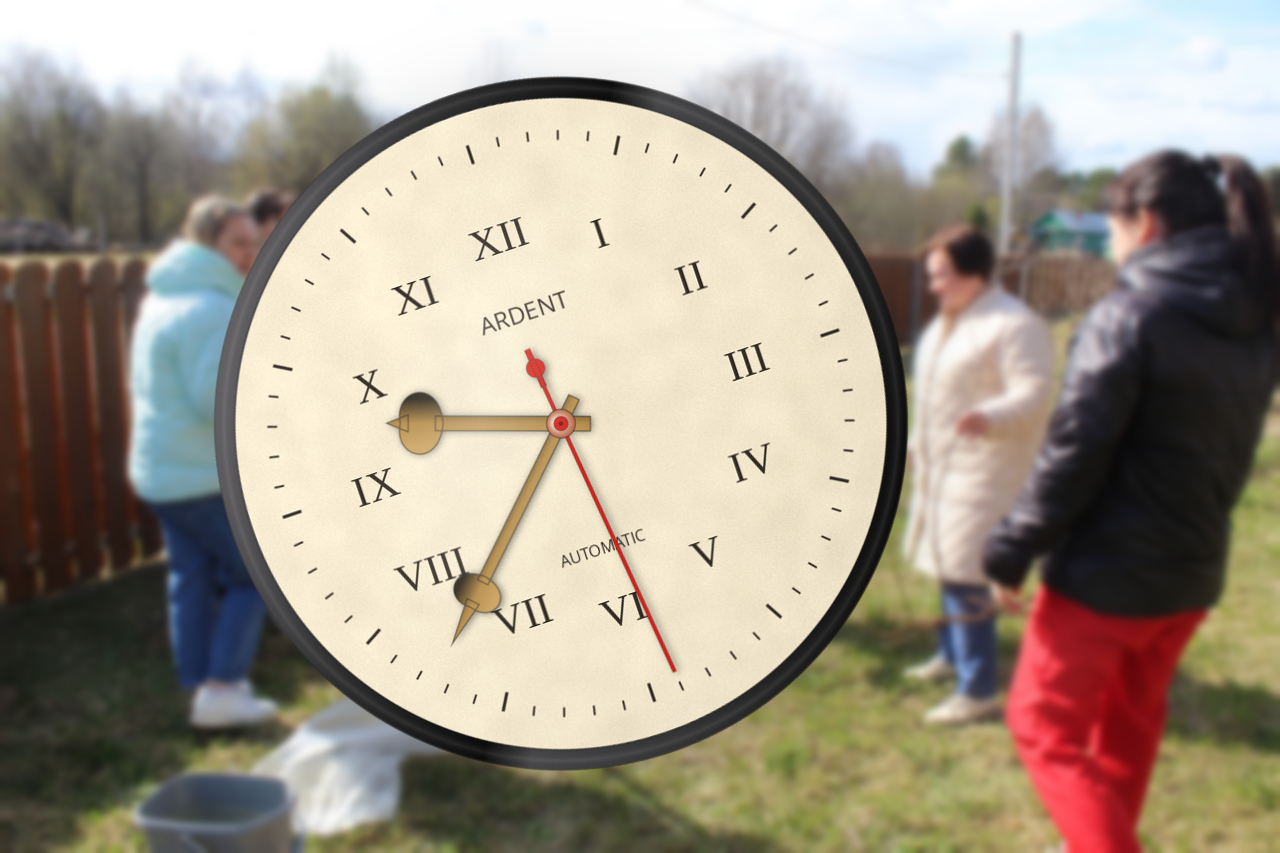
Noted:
**9:37:29**
